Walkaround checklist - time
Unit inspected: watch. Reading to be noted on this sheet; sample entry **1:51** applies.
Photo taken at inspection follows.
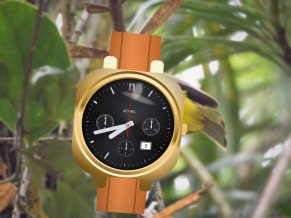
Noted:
**7:42**
